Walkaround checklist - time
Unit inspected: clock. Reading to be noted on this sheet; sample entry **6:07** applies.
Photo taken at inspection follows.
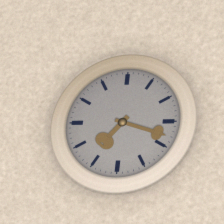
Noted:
**7:18**
